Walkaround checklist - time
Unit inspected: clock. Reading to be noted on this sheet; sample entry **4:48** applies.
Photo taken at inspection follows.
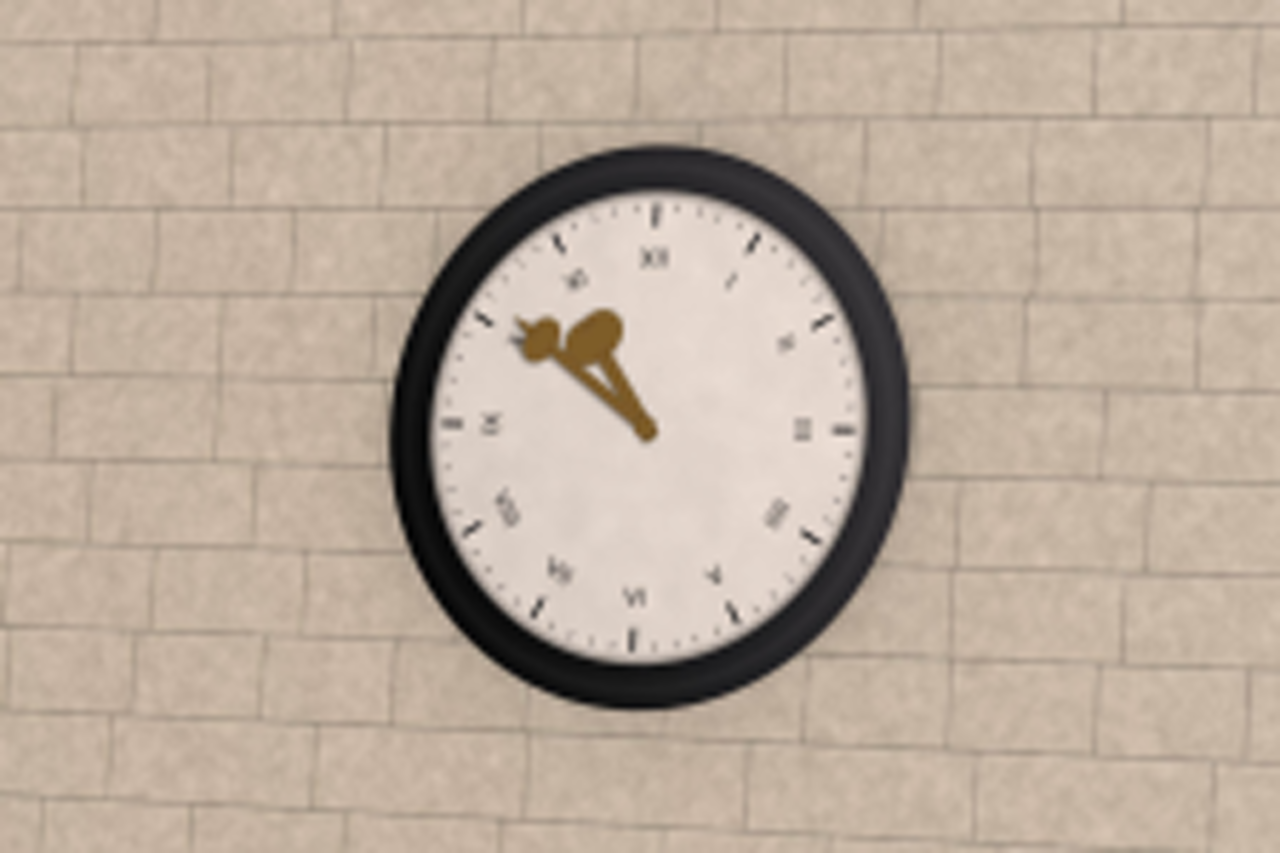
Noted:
**10:51**
